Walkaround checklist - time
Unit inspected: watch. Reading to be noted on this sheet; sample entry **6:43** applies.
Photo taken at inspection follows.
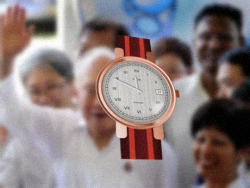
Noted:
**11:49**
